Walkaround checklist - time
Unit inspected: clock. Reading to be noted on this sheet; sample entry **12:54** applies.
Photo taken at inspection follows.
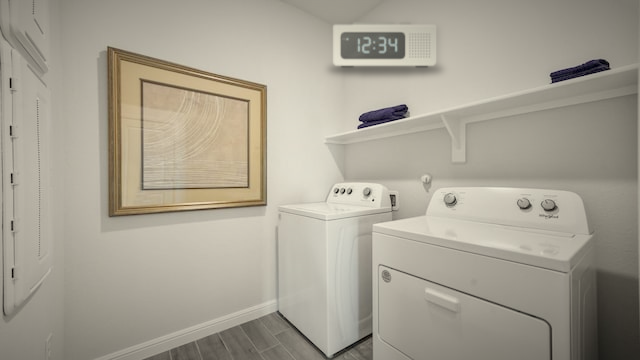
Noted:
**12:34**
